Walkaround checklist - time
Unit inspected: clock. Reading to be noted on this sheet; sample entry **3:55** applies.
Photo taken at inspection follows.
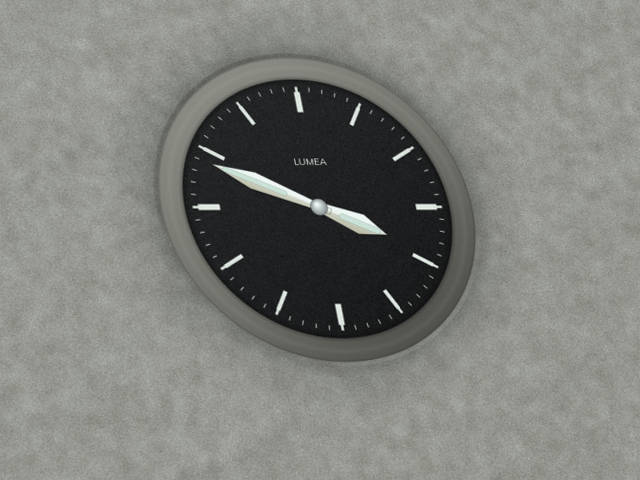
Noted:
**3:49**
